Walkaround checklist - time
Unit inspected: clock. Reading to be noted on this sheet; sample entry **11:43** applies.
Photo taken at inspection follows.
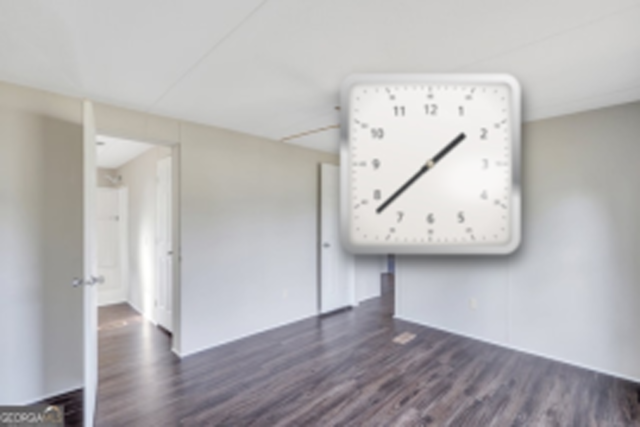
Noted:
**1:38**
